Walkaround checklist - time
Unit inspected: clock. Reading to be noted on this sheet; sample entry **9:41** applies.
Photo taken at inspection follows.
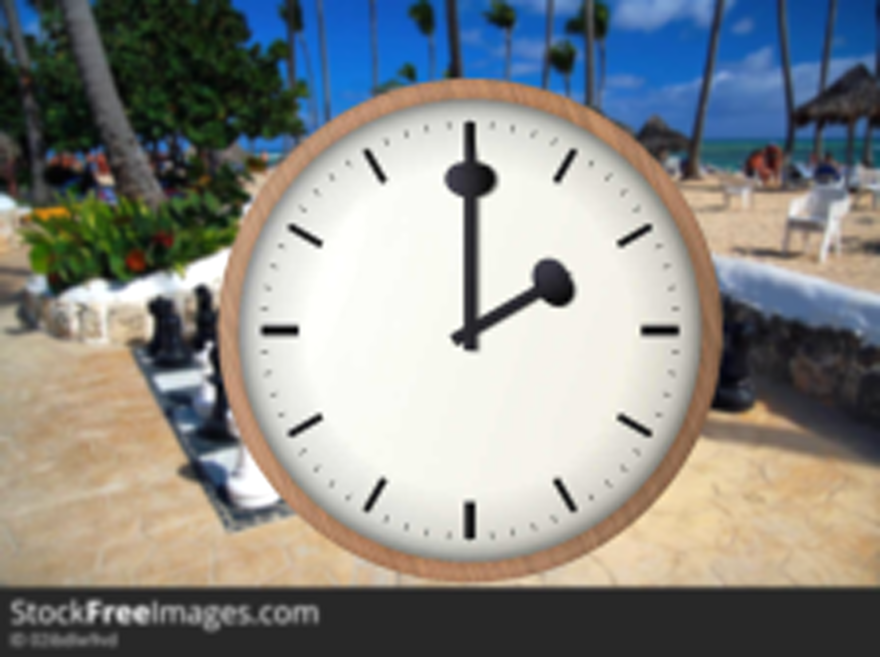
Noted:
**2:00**
